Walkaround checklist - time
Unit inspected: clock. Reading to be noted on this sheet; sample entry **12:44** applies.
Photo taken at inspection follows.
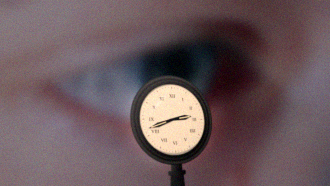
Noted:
**2:42**
